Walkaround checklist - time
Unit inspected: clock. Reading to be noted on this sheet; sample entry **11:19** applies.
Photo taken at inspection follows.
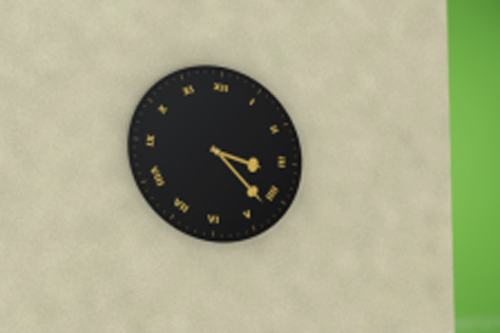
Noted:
**3:22**
